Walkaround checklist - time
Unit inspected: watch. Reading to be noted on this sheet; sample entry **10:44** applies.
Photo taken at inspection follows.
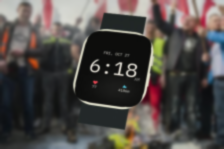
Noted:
**6:18**
